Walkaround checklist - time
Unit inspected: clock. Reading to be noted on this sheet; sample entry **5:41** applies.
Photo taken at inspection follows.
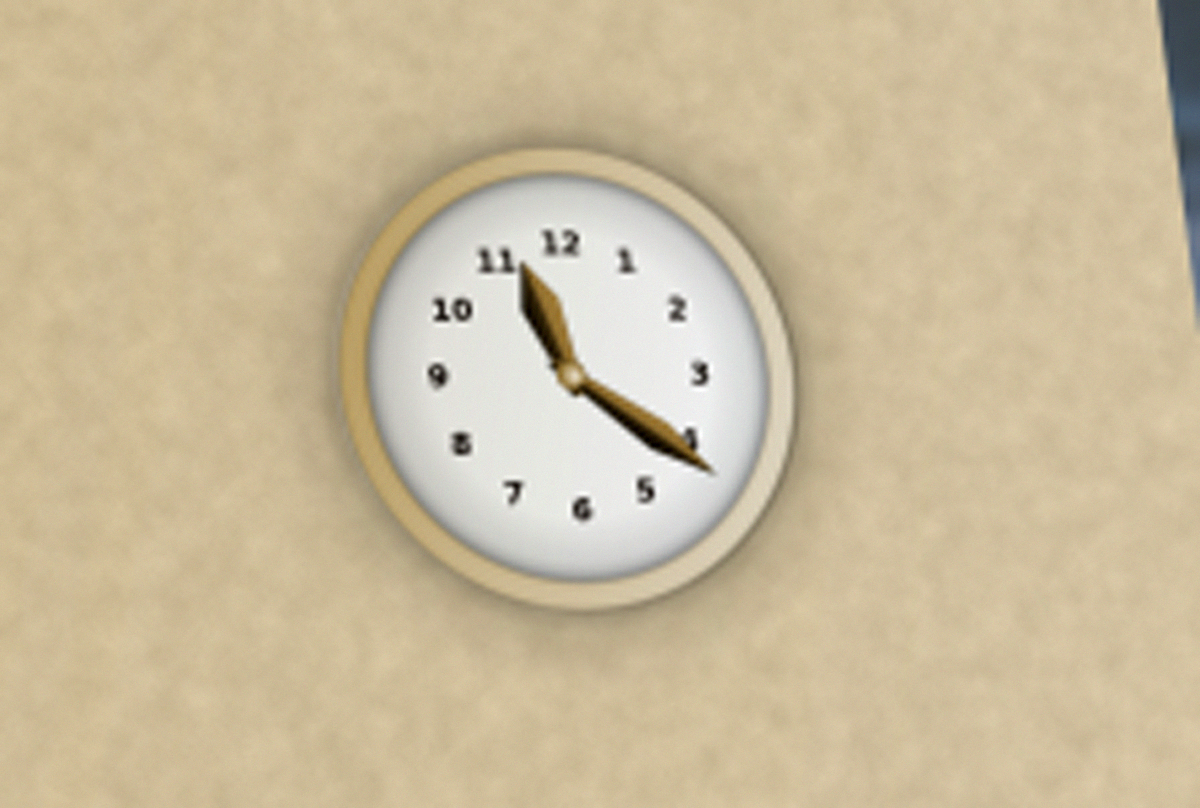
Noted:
**11:21**
